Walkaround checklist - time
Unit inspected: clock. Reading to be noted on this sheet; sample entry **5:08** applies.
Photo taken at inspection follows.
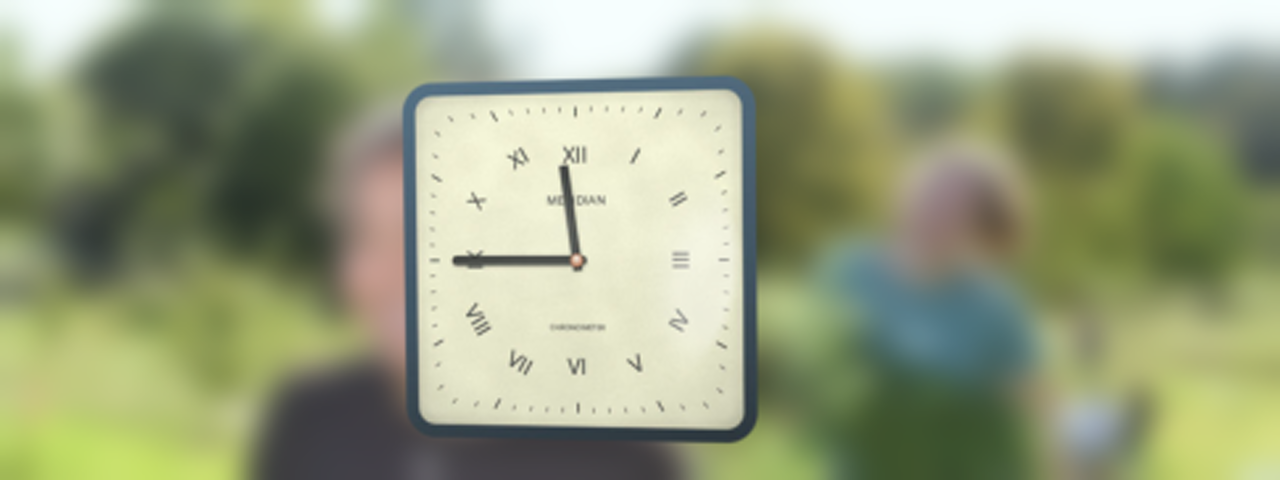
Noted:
**11:45**
